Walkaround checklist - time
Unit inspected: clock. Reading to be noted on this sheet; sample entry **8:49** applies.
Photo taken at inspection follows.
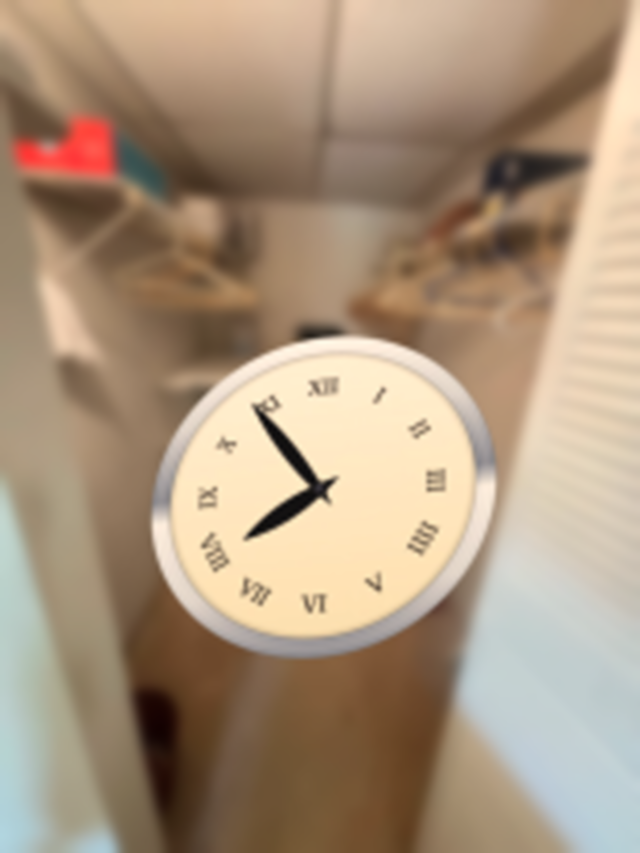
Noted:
**7:54**
